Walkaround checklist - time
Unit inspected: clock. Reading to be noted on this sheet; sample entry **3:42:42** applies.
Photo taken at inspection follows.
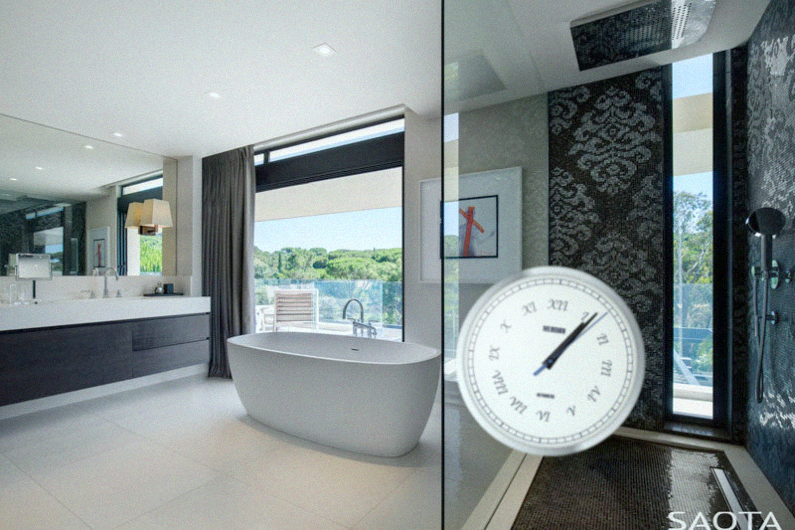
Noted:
**1:06:07**
